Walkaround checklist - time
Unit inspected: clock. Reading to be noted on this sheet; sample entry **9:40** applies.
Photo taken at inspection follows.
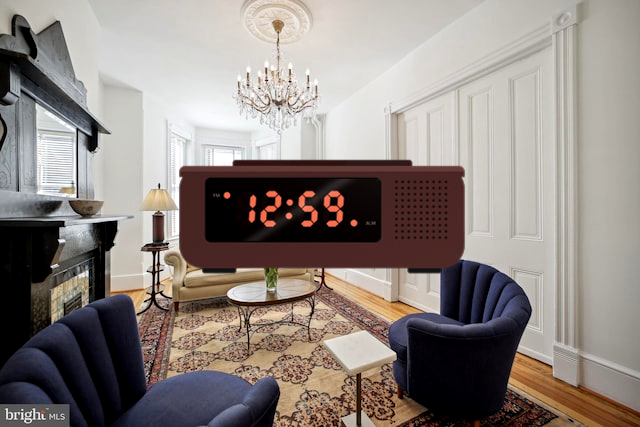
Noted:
**12:59**
